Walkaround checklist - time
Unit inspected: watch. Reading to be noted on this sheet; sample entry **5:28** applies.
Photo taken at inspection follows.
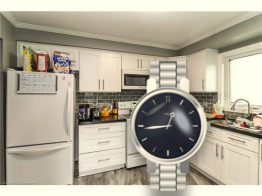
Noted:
**12:44**
